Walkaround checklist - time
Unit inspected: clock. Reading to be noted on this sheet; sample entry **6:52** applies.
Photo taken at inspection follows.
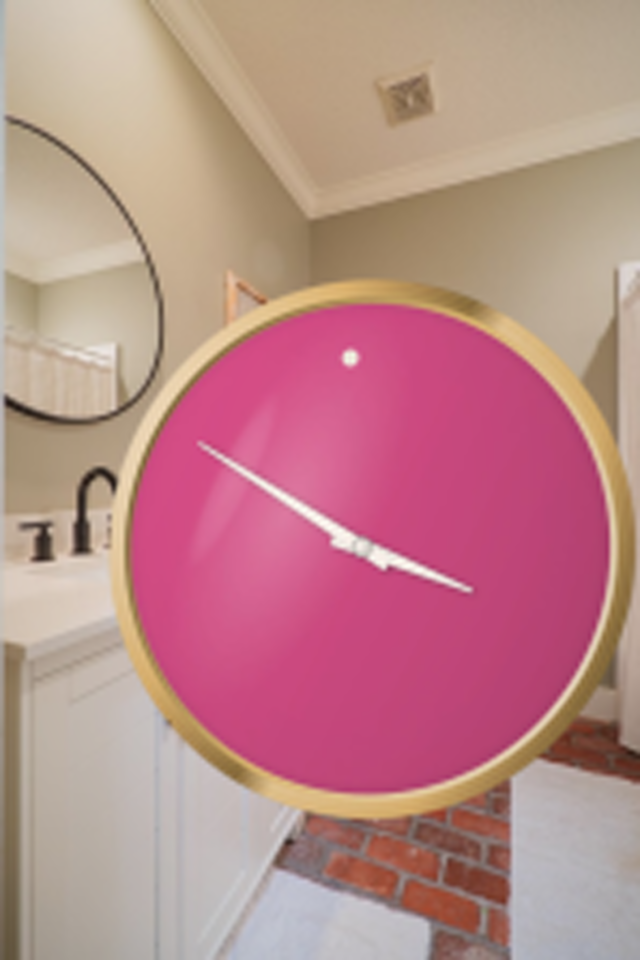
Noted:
**3:51**
